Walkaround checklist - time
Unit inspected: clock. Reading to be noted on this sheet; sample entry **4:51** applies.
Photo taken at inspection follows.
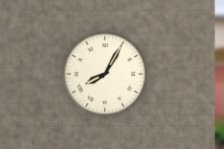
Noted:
**8:05**
